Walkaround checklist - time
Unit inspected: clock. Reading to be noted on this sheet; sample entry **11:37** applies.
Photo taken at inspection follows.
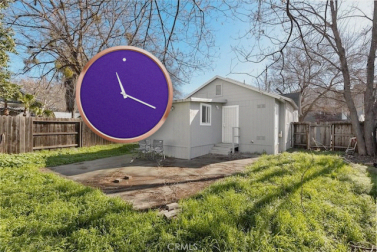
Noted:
**11:19**
